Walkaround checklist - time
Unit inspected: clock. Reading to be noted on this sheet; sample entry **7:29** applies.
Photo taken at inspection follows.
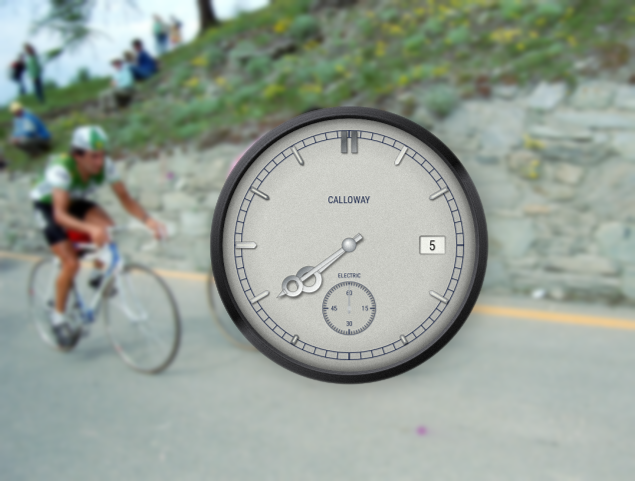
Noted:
**7:39**
